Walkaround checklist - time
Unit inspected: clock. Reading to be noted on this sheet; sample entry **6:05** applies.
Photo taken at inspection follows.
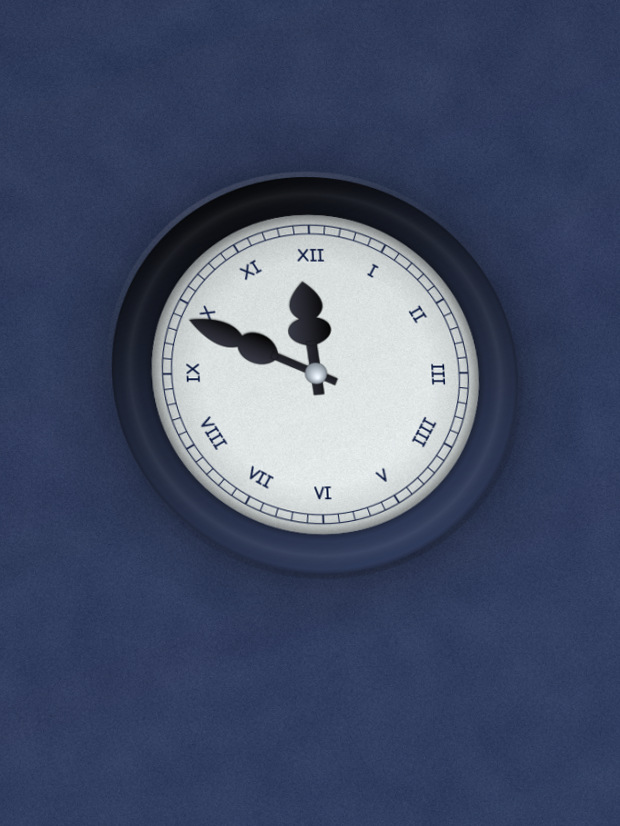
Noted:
**11:49**
